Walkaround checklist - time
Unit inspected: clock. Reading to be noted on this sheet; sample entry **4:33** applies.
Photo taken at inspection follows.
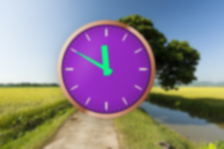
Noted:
**11:50**
